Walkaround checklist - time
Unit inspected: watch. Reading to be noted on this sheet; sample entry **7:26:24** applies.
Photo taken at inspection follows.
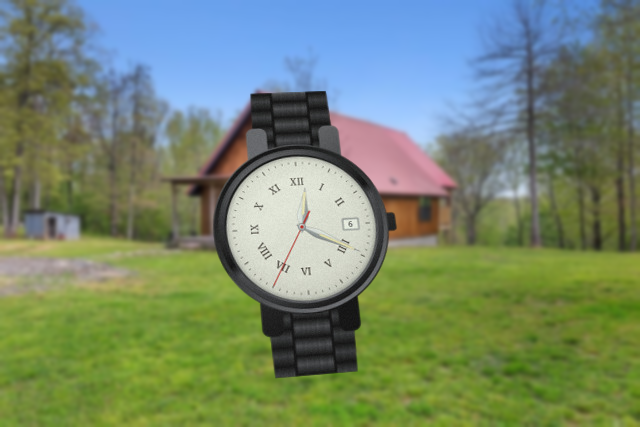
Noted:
**12:19:35**
